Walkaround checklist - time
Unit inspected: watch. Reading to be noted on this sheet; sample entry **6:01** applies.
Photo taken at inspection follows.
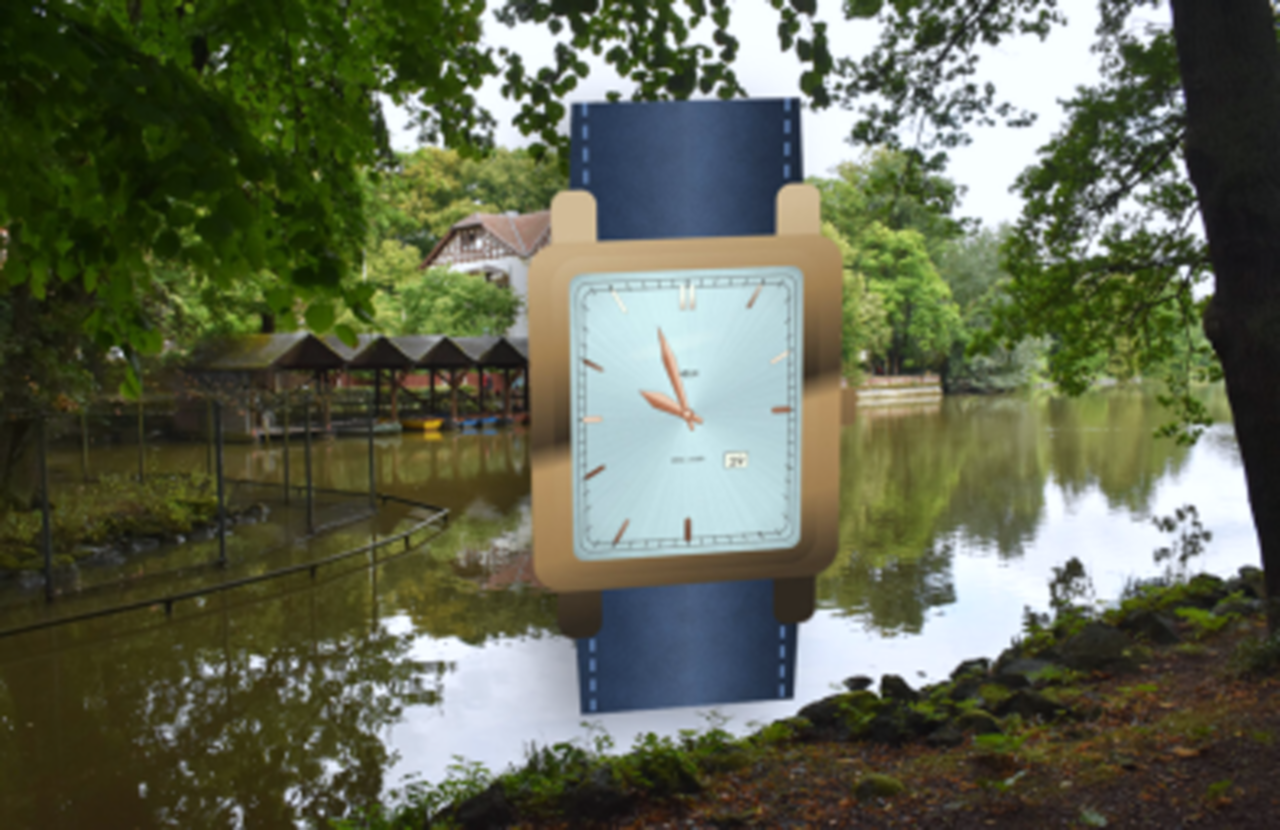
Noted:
**9:57**
